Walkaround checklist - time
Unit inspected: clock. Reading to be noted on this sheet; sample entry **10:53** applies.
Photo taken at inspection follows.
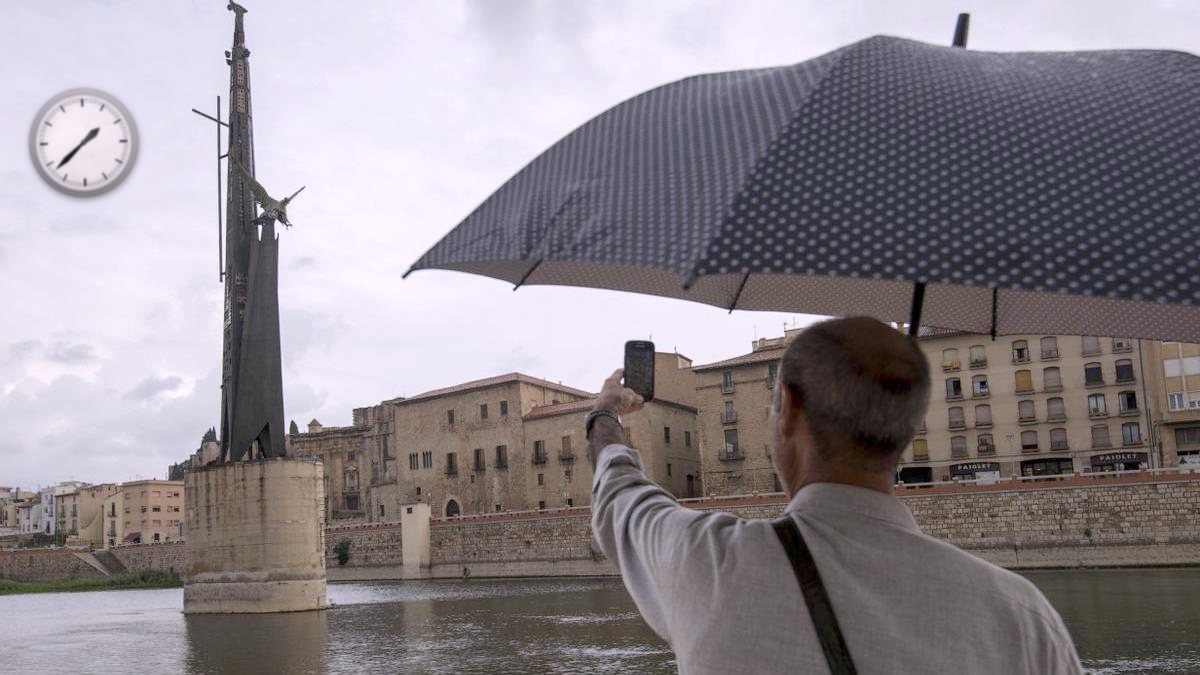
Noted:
**1:38**
